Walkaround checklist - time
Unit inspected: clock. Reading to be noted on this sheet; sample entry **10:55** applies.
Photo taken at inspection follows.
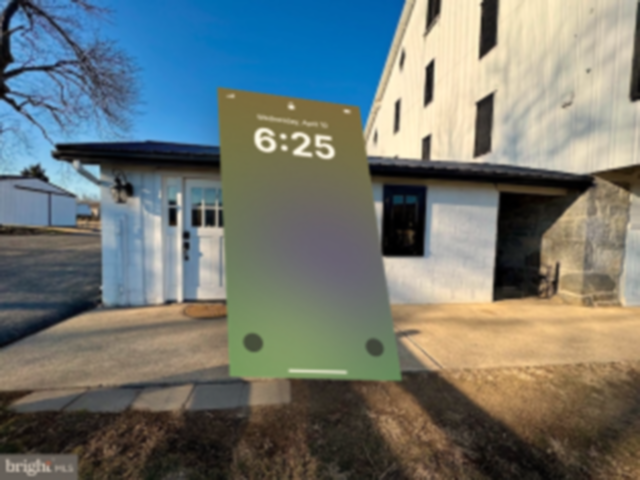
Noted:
**6:25**
